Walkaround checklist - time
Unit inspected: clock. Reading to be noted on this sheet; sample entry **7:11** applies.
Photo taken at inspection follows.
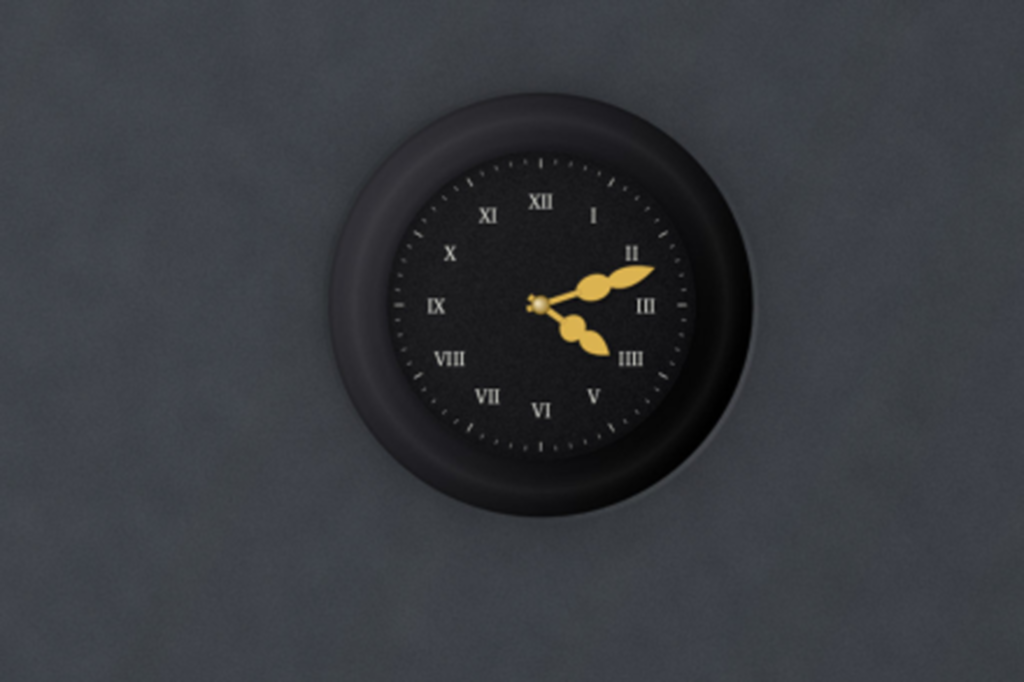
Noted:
**4:12**
